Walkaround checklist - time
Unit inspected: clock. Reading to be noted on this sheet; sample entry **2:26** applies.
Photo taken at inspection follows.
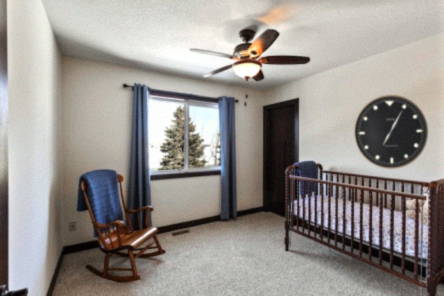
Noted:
**7:05**
